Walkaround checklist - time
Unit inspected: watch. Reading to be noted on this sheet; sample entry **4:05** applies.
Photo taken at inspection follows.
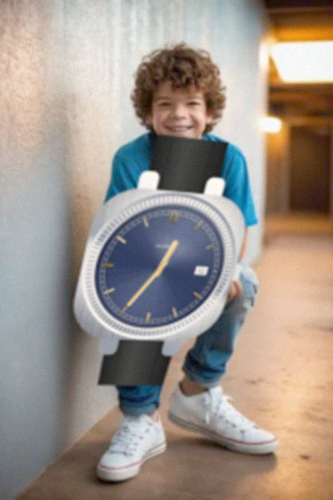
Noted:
**12:35**
